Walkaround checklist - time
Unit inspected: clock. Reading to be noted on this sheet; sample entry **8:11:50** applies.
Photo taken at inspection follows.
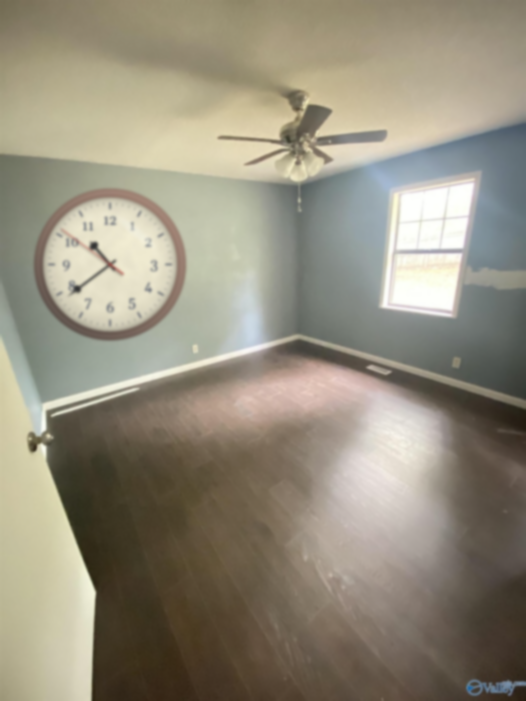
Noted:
**10:38:51**
